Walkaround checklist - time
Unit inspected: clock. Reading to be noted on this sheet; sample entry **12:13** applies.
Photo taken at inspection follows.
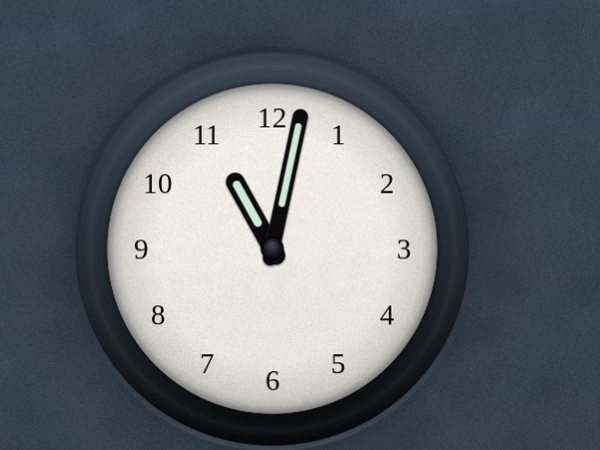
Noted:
**11:02**
